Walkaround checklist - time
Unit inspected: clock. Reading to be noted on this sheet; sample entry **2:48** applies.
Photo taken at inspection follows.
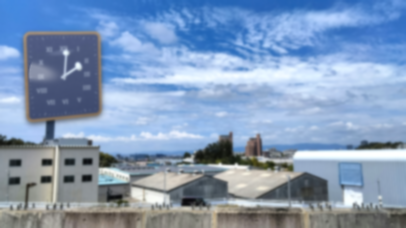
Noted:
**2:01**
